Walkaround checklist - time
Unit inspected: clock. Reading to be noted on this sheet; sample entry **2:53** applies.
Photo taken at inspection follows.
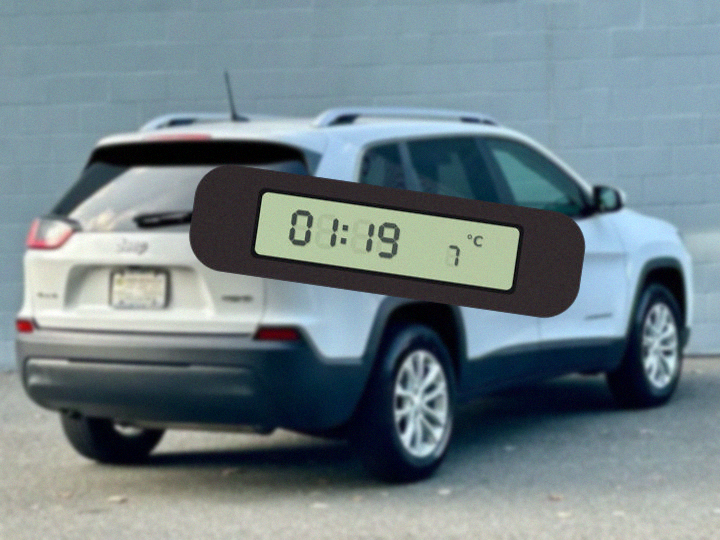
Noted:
**1:19**
